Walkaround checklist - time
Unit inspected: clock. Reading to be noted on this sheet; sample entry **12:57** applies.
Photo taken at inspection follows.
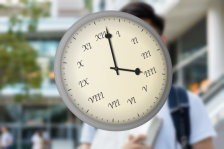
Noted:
**4:02**
